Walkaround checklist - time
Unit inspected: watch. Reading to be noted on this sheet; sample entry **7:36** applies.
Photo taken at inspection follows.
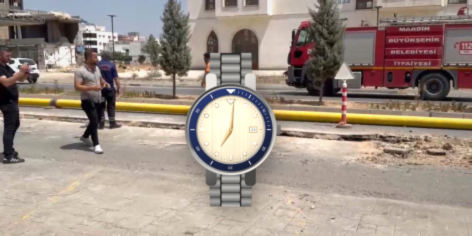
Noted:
**7:01**
